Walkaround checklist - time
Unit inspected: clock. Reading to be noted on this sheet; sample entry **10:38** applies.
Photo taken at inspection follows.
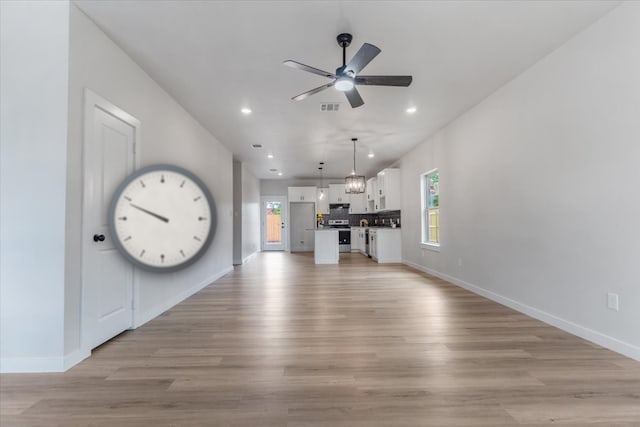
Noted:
**9:49**
